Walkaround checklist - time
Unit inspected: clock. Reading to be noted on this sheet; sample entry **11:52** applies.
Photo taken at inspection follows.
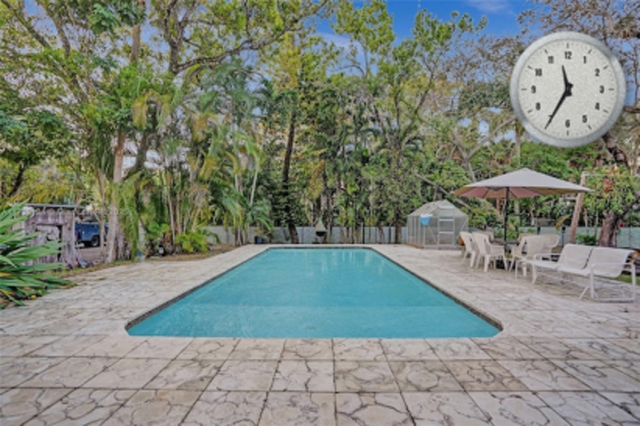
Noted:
**11:35**
